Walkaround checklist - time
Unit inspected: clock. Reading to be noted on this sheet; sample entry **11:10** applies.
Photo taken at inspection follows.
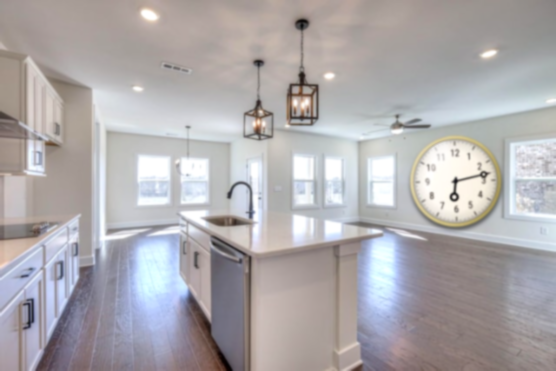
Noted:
**6:13**
